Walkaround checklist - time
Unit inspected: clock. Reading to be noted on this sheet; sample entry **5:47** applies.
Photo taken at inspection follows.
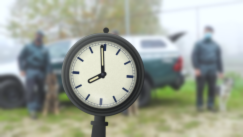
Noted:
**7:59**
